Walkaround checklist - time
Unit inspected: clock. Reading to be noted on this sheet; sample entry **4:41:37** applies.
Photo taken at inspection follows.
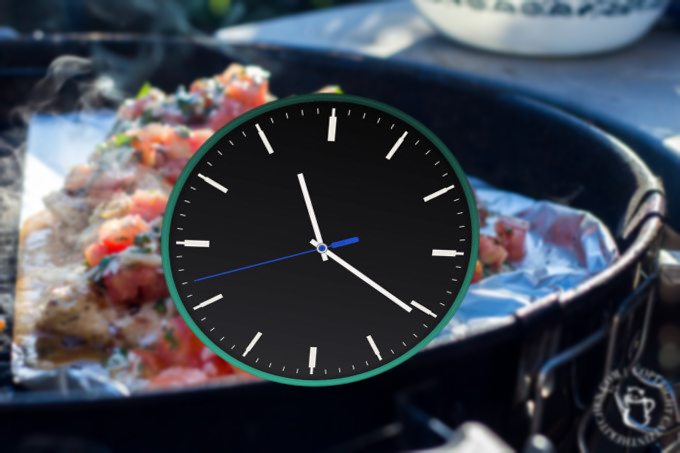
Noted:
**11:20:42**
